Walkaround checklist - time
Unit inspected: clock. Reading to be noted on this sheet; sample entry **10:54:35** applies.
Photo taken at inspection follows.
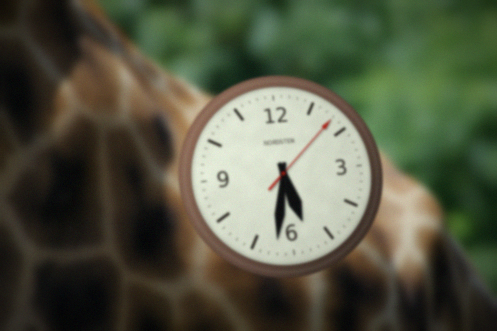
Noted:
**5:32:08**
